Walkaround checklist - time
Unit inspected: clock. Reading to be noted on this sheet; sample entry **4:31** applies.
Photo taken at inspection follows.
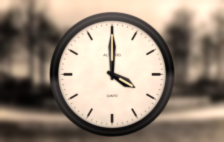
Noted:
**4:00**
